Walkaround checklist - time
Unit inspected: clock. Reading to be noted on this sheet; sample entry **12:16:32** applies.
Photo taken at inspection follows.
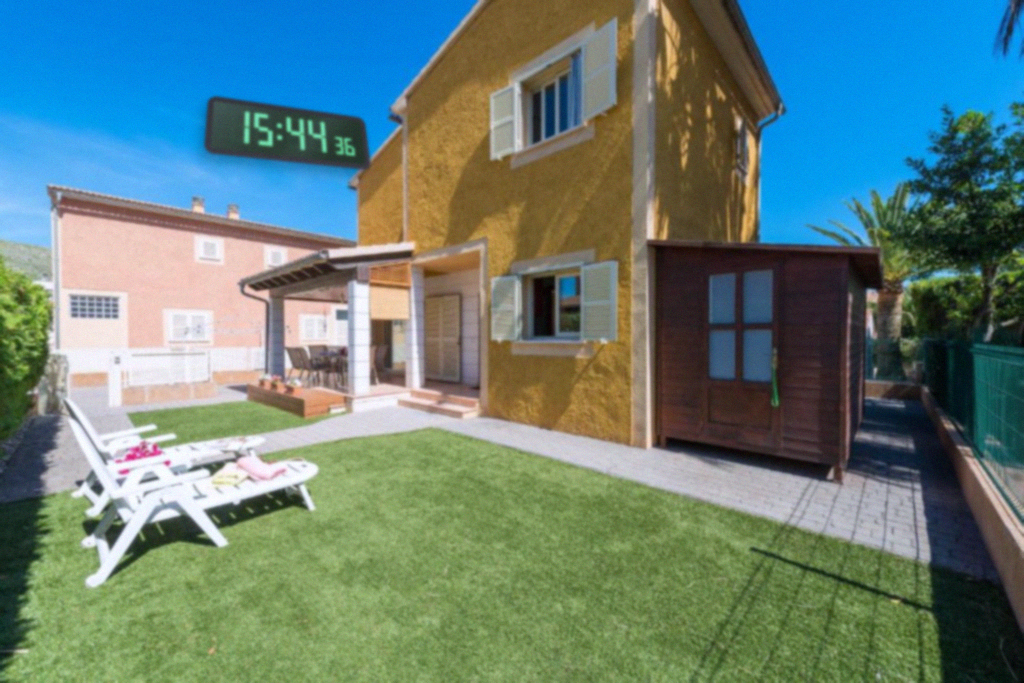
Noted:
**15:44:36**
